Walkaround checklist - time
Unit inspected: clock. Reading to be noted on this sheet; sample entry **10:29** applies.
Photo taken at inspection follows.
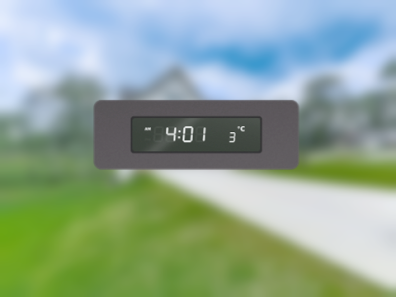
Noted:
**4:01**
